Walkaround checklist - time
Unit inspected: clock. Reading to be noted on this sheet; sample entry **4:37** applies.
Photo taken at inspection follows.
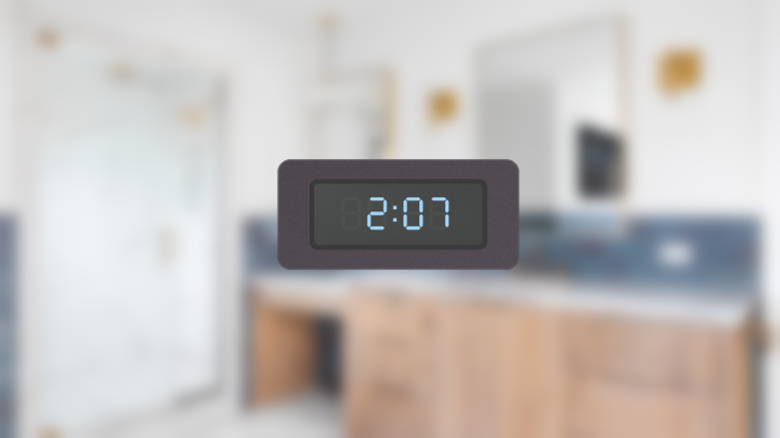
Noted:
**2:07**
